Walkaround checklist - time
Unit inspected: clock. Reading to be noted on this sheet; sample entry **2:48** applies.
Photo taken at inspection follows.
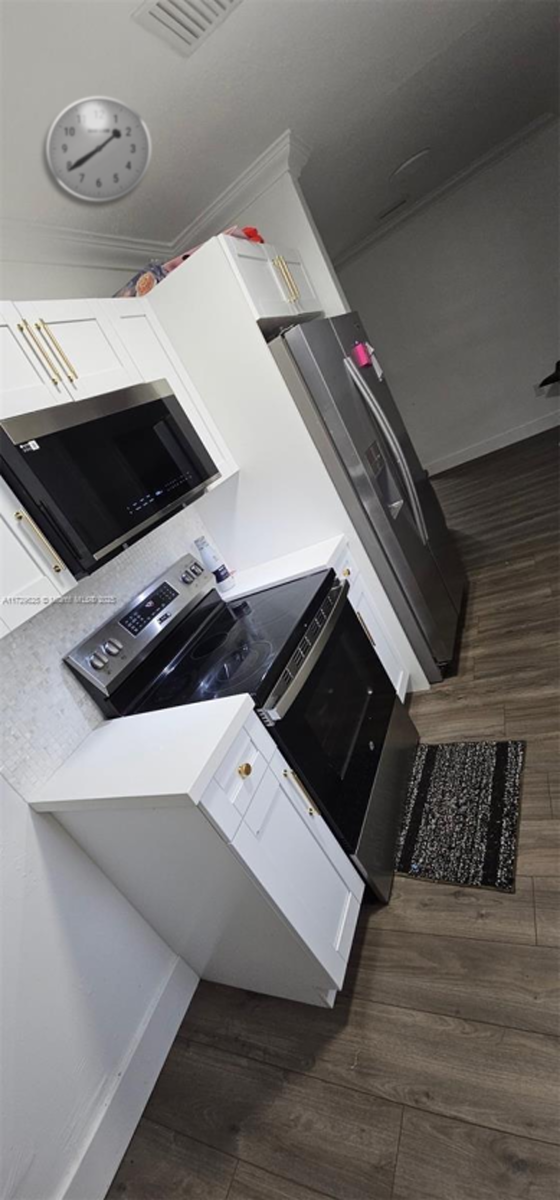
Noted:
**1:39**
